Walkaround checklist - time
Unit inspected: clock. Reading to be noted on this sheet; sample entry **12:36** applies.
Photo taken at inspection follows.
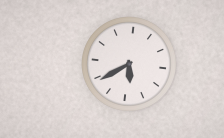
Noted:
**5:39**
